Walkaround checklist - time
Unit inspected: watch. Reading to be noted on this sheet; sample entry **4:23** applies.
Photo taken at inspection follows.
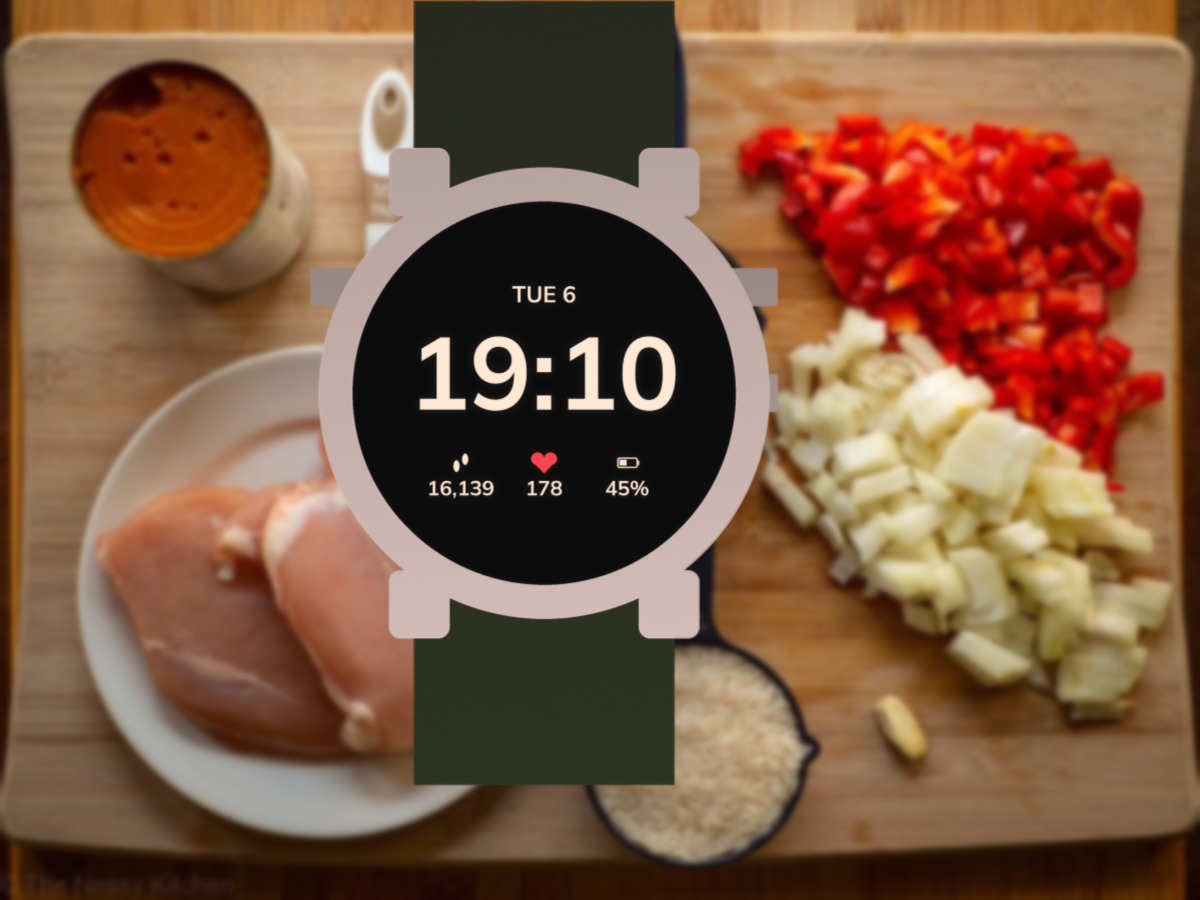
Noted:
**19:10**
